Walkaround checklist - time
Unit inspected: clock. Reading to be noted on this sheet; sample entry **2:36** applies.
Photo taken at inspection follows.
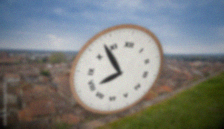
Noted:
**7:53**
